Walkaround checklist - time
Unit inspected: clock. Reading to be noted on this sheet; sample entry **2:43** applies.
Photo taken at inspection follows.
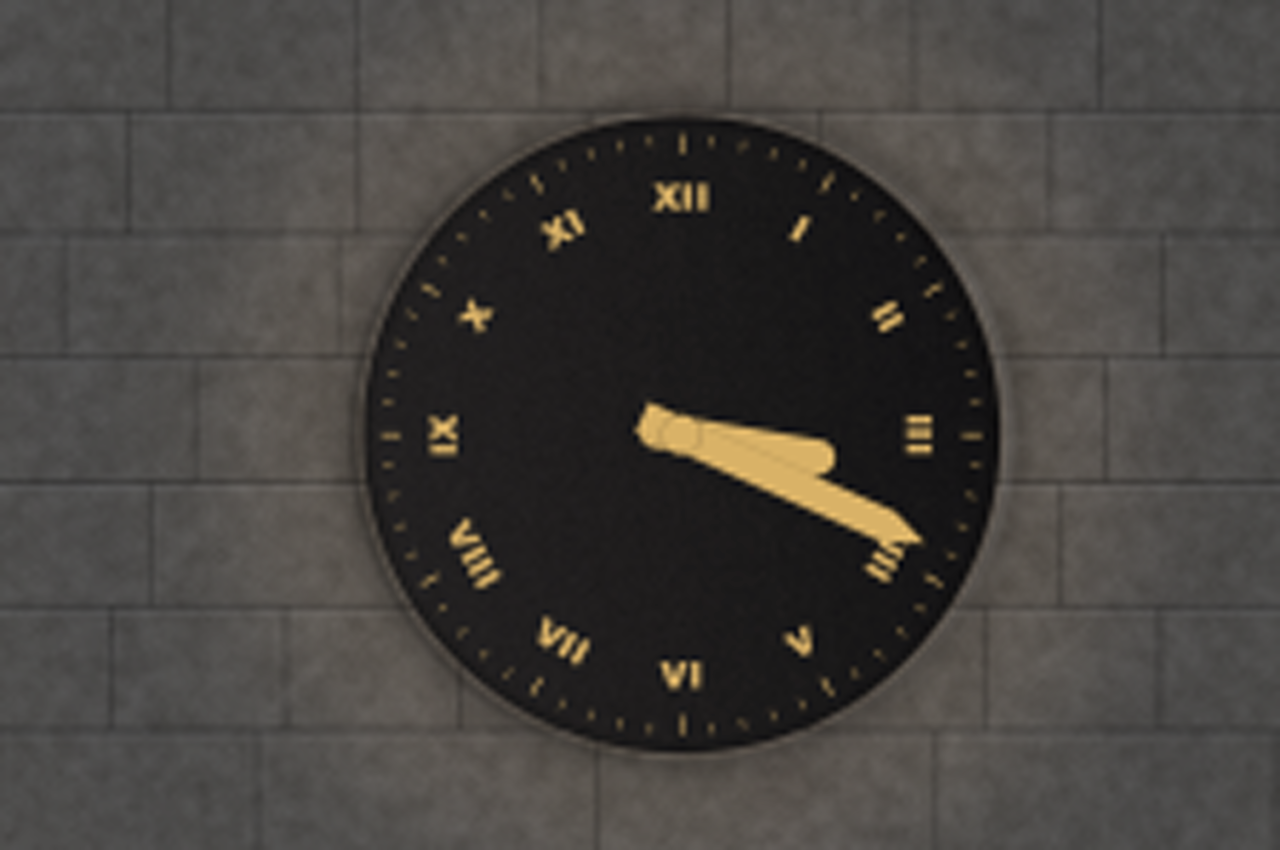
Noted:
**3:19**
